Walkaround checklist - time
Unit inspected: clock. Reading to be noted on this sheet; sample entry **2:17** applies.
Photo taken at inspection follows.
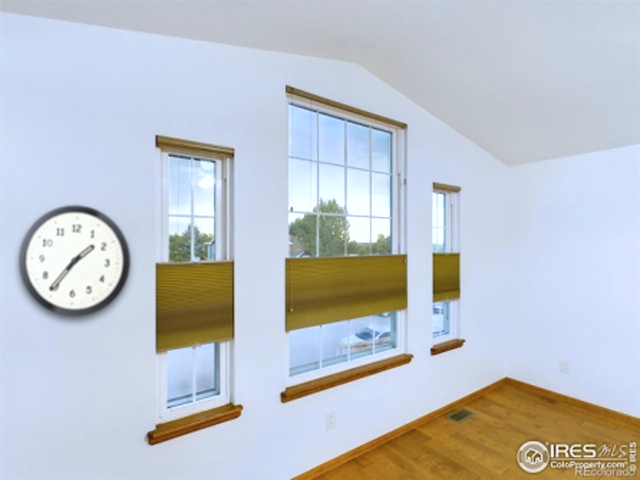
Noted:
**1:36**
